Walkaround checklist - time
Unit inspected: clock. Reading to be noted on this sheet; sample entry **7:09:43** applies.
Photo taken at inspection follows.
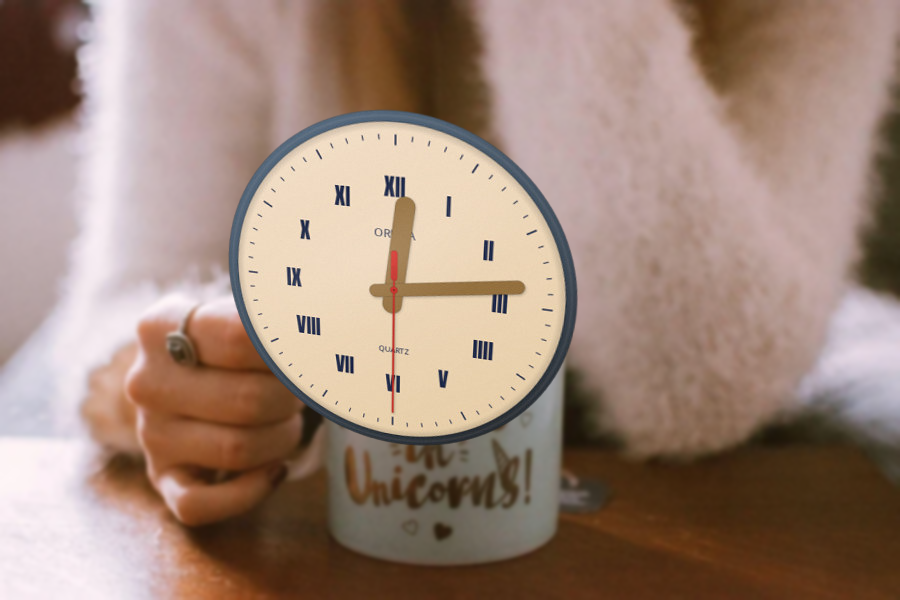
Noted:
**12:13:30**
